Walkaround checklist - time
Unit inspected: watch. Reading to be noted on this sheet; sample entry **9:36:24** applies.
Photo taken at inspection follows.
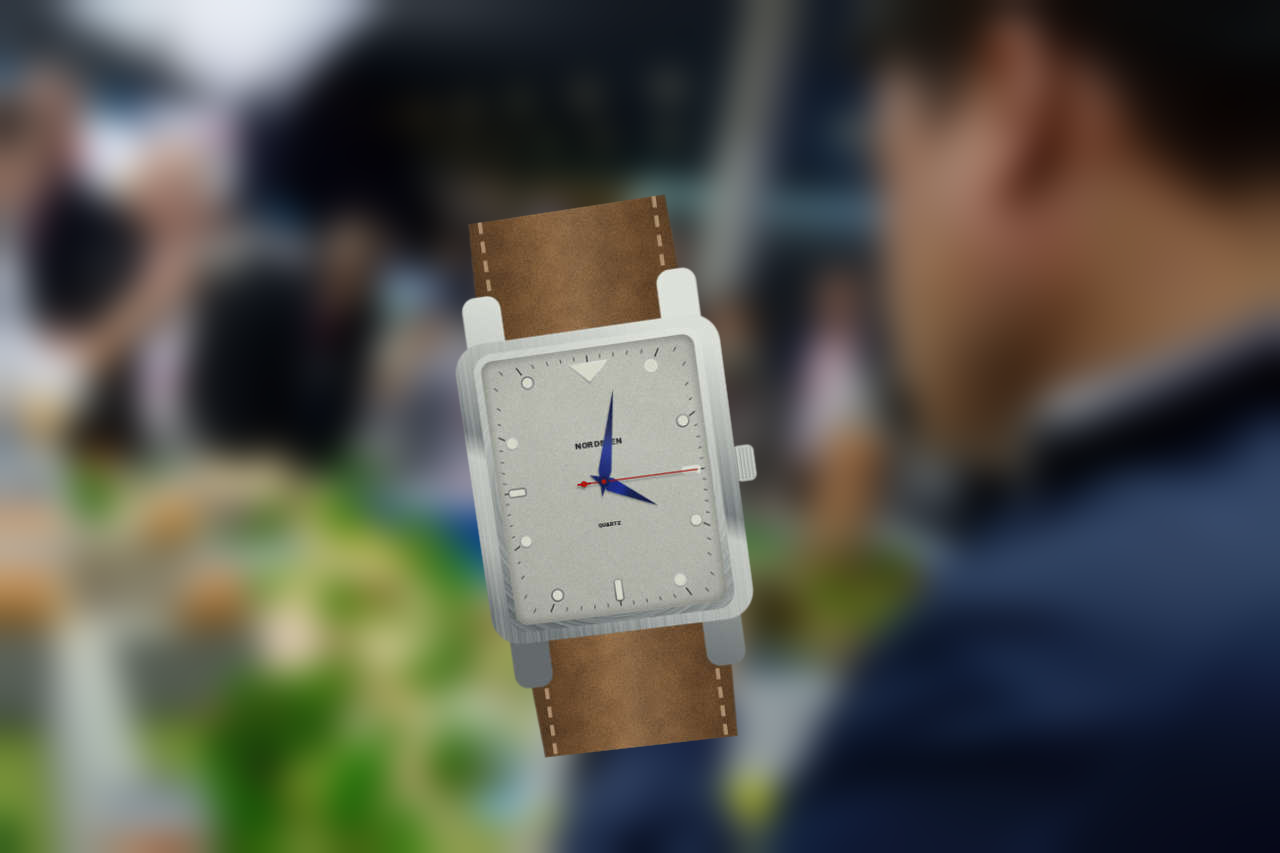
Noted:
**4:02:15**
